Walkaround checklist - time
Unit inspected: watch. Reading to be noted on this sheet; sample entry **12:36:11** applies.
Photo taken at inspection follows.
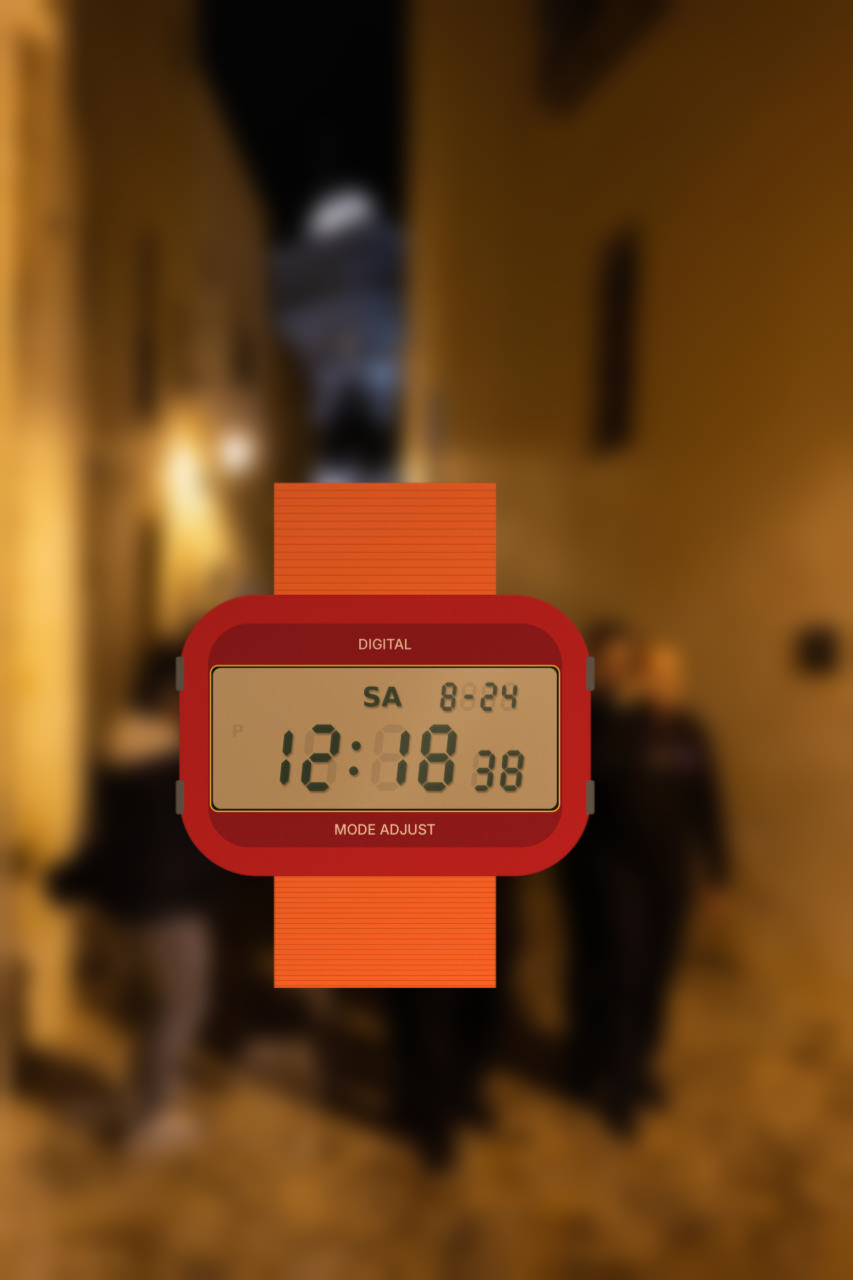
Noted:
**12:18:38**
